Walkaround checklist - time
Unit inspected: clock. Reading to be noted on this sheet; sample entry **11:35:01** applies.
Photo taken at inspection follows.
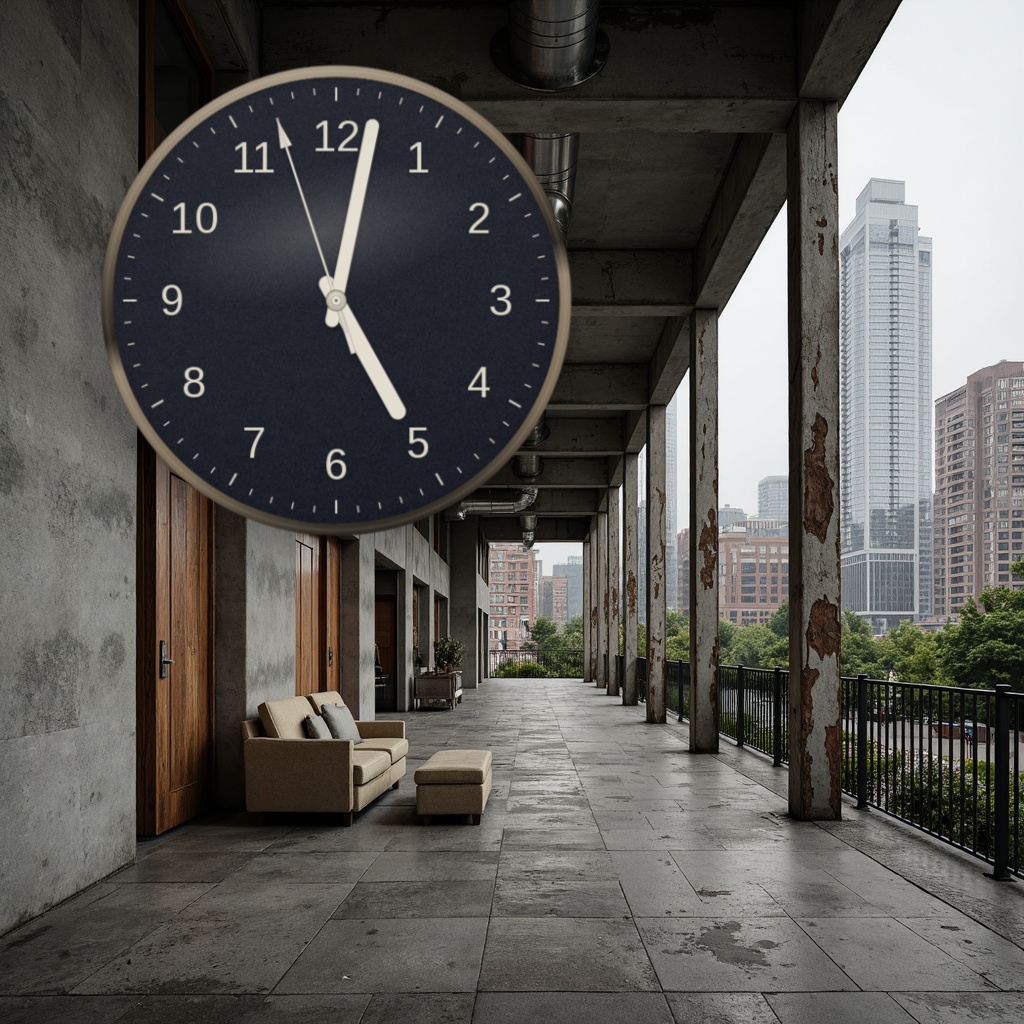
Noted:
**5:01:57**
